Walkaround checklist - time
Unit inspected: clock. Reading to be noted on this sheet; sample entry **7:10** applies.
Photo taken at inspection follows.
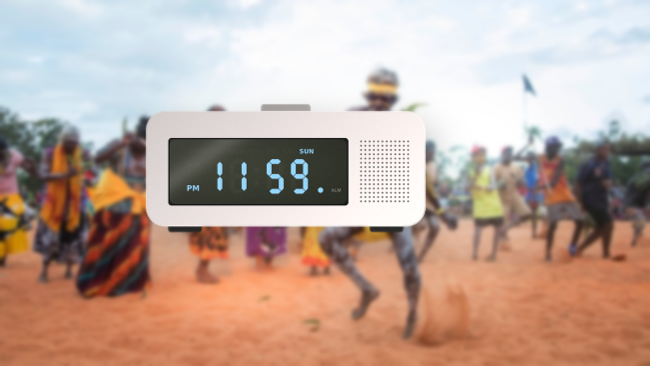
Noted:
**11:59**
